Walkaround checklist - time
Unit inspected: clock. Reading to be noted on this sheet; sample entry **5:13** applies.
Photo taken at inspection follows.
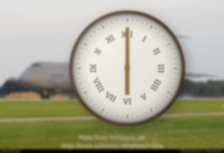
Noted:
**6:00**
